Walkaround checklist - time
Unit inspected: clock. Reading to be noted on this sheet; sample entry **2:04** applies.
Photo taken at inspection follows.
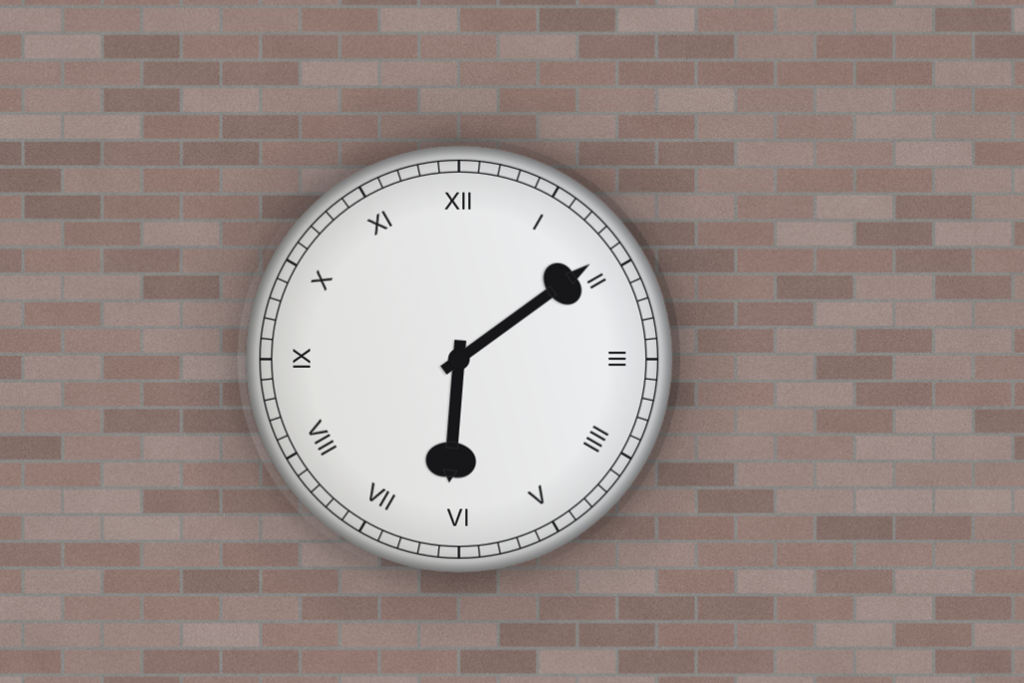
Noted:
**6:09**
